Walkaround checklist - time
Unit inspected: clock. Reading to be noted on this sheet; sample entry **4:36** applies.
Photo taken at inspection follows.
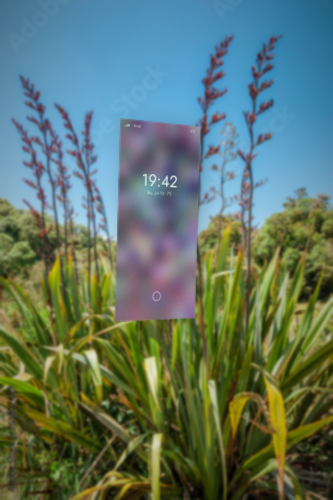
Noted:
**19:42**
